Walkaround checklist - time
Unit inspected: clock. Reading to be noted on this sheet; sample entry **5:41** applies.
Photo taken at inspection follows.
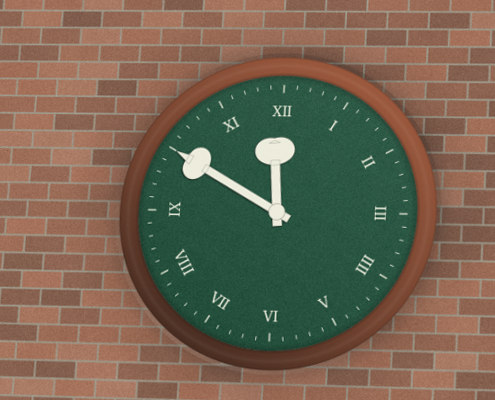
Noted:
**11:50**
